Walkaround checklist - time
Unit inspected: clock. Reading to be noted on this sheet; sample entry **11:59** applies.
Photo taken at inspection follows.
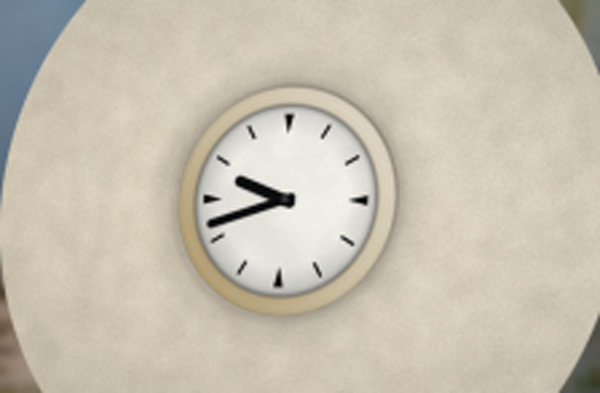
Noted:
**9:42**
